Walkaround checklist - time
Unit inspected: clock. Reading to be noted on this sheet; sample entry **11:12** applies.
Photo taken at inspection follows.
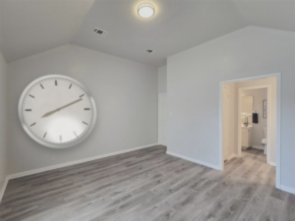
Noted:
**8:11**
